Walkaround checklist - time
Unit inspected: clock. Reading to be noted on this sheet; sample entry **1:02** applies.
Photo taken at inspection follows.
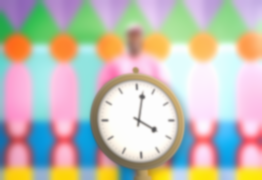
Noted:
**4:02**
